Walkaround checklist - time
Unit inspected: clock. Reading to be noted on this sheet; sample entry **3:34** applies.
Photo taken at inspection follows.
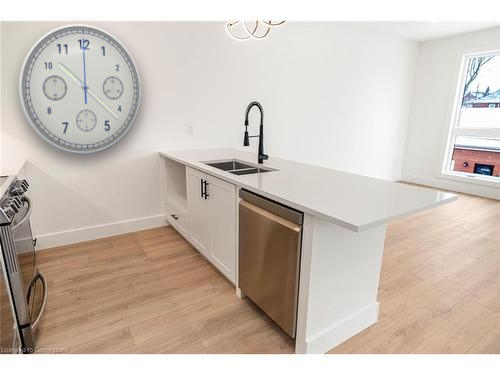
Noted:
**10:22**
